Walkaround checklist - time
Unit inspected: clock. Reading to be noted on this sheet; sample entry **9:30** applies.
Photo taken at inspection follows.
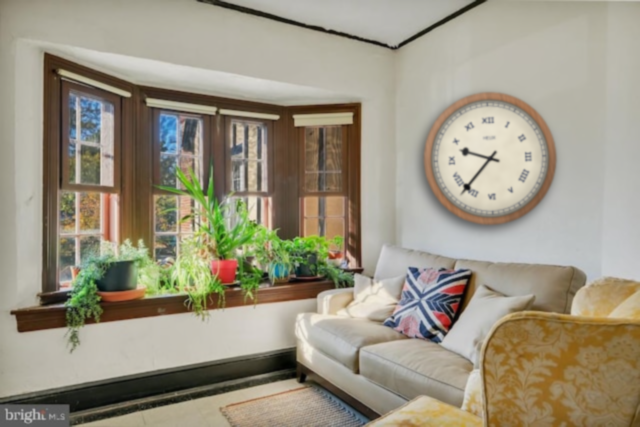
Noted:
**9:37**
